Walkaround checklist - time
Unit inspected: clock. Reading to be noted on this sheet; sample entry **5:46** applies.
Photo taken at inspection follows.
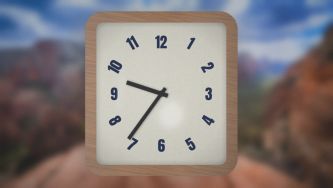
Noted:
**9:36**
